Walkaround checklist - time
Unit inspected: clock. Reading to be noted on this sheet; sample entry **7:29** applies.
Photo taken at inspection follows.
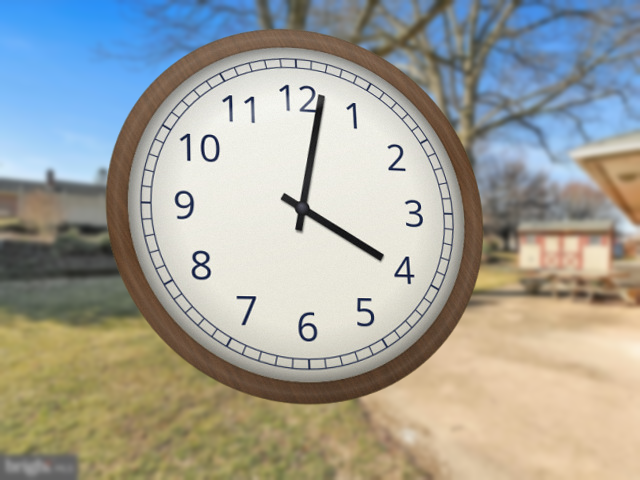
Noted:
**4:02**
